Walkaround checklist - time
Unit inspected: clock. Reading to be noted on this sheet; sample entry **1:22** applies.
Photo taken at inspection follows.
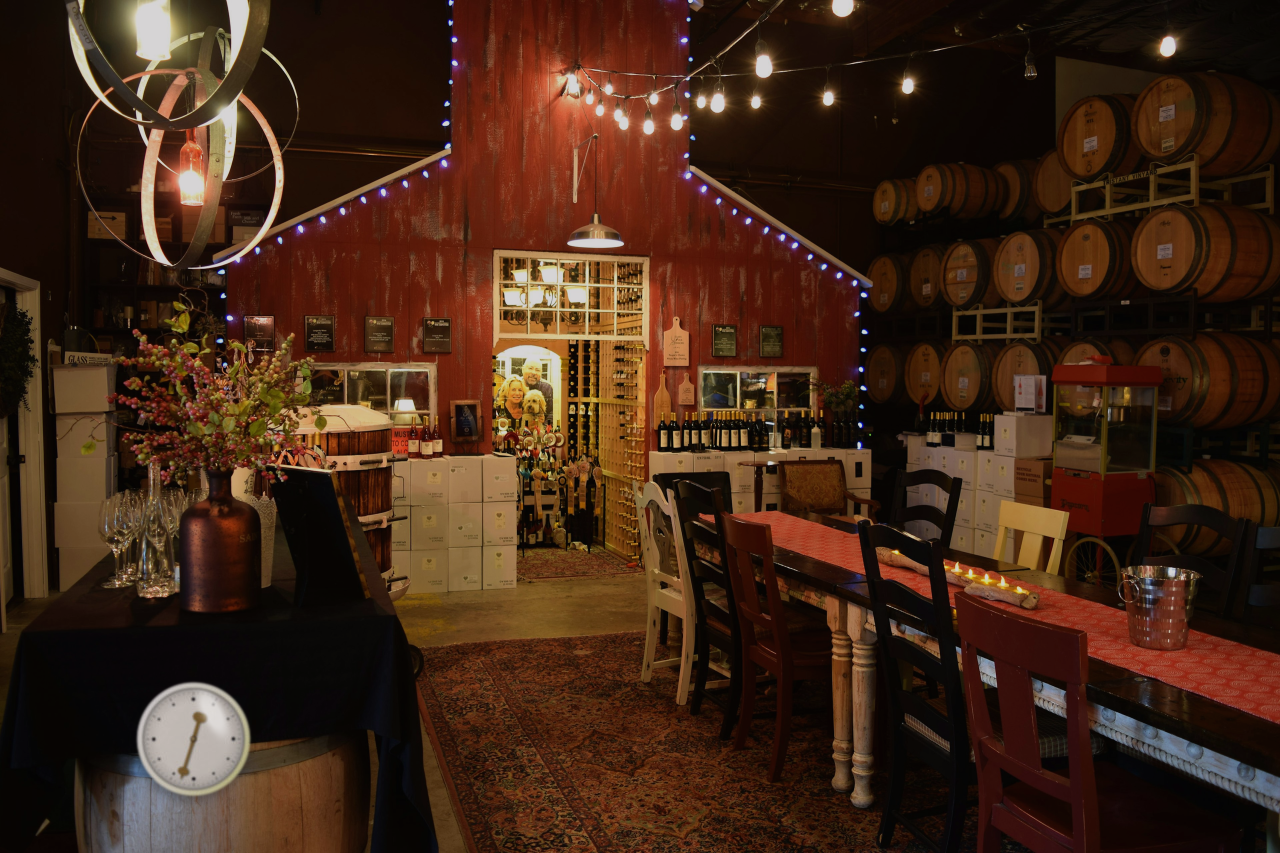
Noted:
**12:33**
